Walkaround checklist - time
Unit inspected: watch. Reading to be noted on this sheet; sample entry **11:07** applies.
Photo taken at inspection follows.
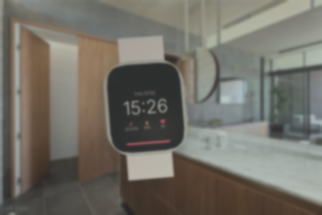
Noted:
**15:26**
